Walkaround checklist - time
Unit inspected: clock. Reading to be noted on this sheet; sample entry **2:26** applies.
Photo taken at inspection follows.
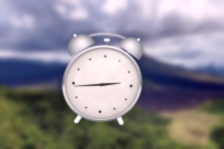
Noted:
**2:44**
